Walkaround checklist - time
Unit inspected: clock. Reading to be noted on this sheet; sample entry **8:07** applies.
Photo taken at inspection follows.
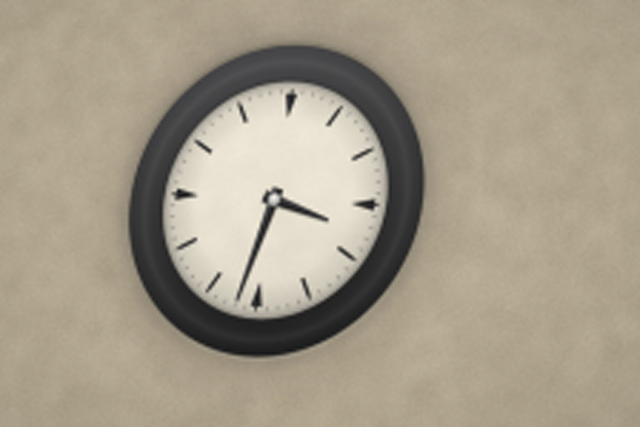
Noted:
**3:32**
